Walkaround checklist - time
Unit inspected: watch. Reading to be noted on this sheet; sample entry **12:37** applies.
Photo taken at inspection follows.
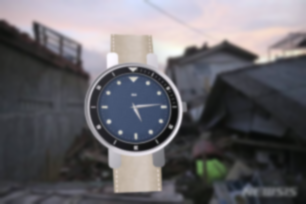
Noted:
**5:14**
